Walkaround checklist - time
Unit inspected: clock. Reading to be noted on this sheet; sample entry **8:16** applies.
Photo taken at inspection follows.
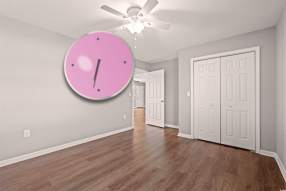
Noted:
**6:32**
